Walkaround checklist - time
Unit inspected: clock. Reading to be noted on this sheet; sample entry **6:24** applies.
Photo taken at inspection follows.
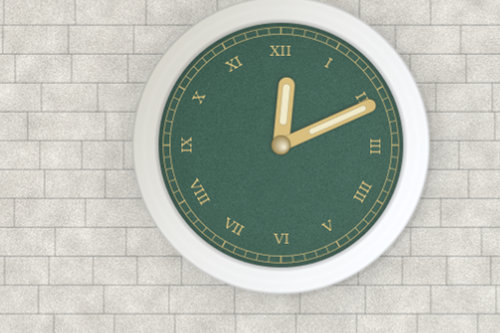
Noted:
**12:11**
